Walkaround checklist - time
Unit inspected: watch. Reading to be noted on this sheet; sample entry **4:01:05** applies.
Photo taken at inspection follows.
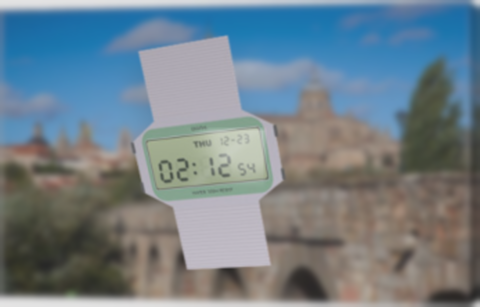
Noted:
**2:12:54**
